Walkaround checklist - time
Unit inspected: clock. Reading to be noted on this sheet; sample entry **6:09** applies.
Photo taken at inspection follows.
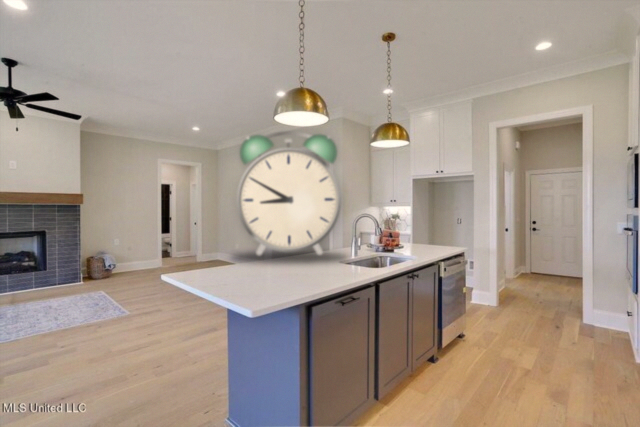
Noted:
**8:50**
